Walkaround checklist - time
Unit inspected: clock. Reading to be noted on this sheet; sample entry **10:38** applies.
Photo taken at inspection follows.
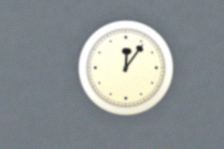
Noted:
**12:06**
